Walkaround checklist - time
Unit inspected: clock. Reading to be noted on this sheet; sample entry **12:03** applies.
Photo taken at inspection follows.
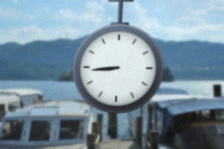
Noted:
**8:44**
